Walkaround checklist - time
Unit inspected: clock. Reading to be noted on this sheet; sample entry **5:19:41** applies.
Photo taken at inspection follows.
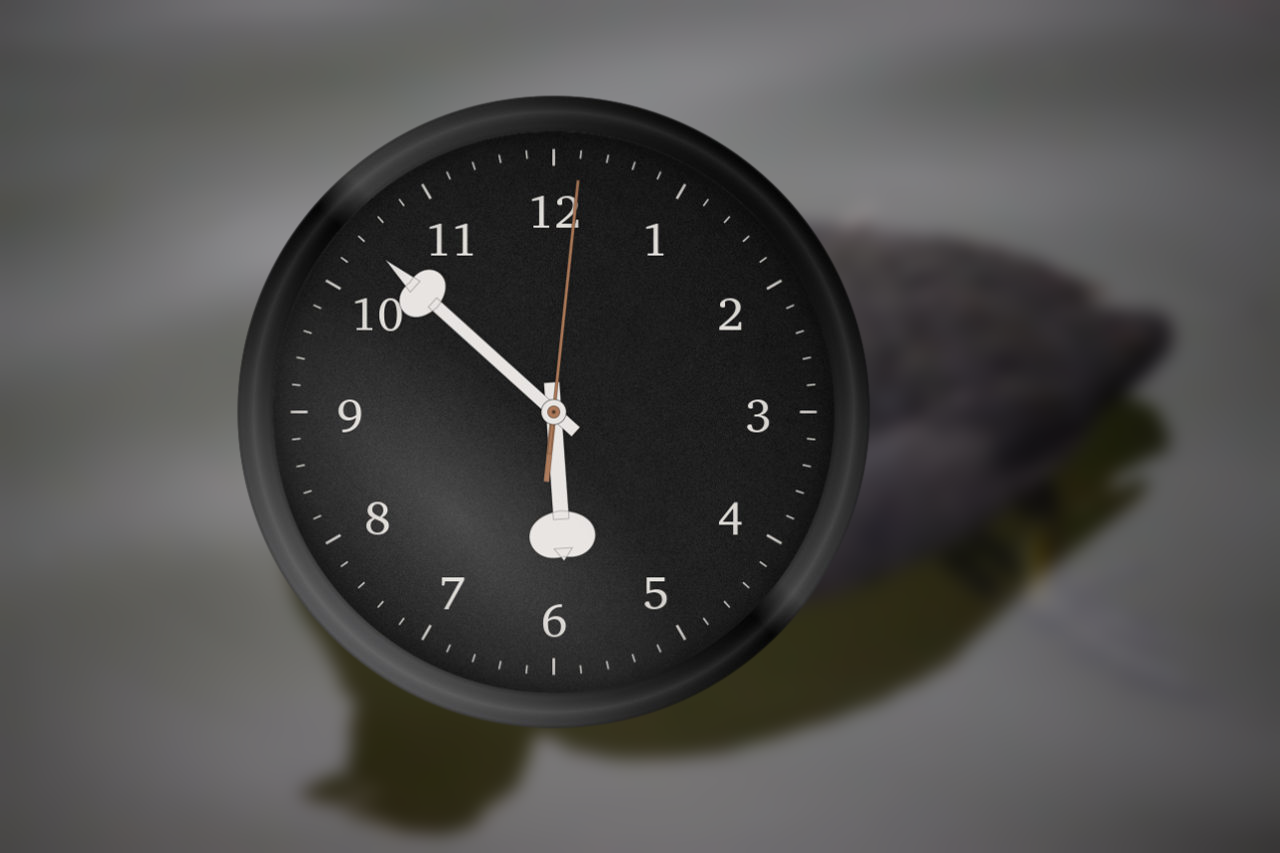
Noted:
**5:52:01**
